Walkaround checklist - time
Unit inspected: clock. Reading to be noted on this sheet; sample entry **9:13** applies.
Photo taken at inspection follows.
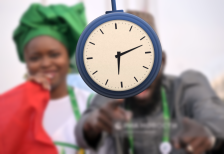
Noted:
**6:12**
